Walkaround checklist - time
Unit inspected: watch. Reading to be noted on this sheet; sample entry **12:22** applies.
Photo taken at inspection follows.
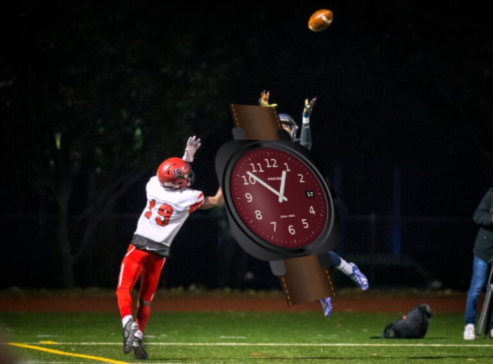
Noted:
**12:52**
